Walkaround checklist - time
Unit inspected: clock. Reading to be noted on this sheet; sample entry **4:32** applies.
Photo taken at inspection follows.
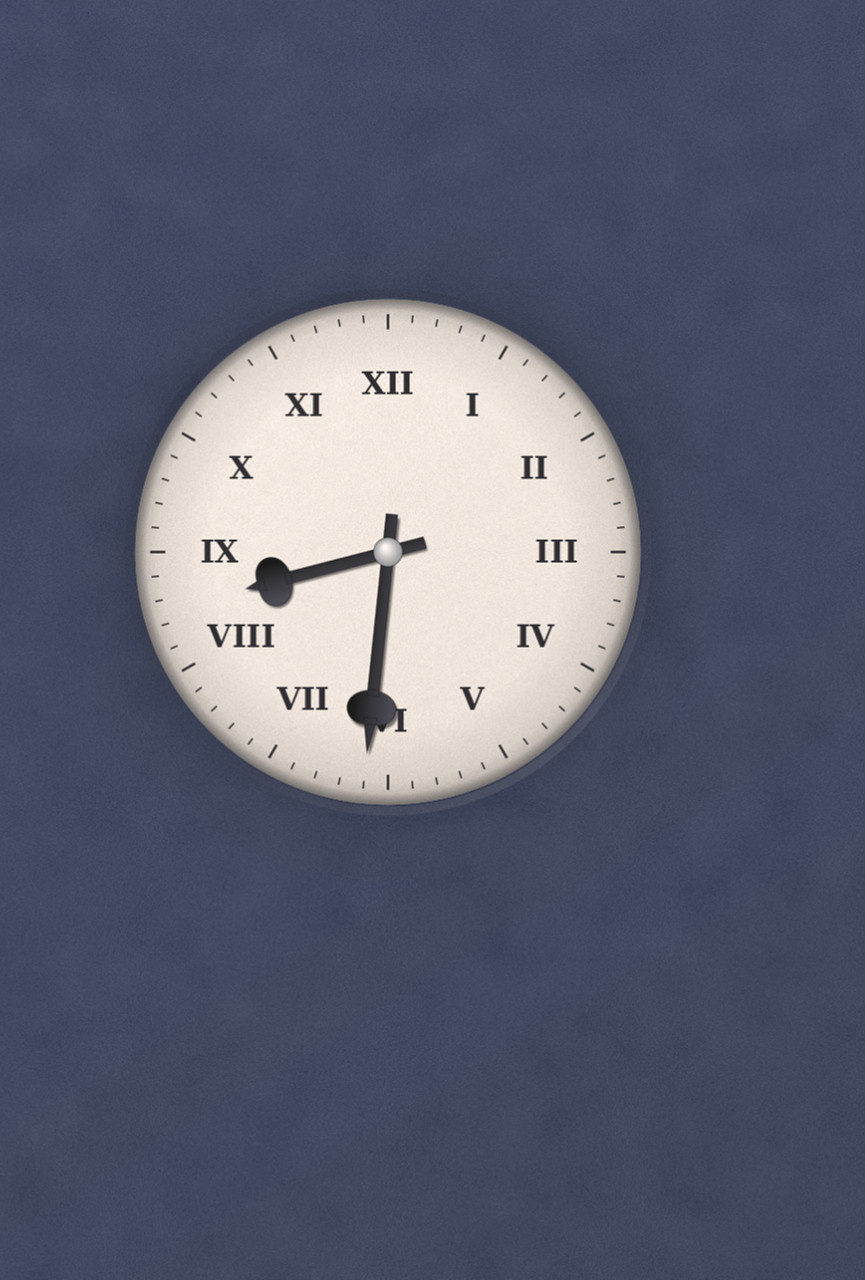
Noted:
**8:31**
